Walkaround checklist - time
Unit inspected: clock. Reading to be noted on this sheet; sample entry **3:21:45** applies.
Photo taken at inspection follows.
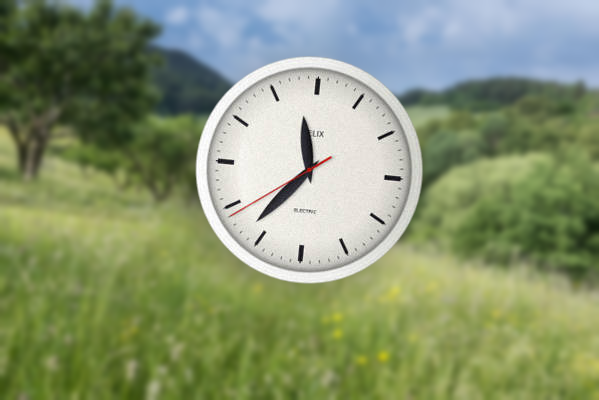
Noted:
**11:36:39**
